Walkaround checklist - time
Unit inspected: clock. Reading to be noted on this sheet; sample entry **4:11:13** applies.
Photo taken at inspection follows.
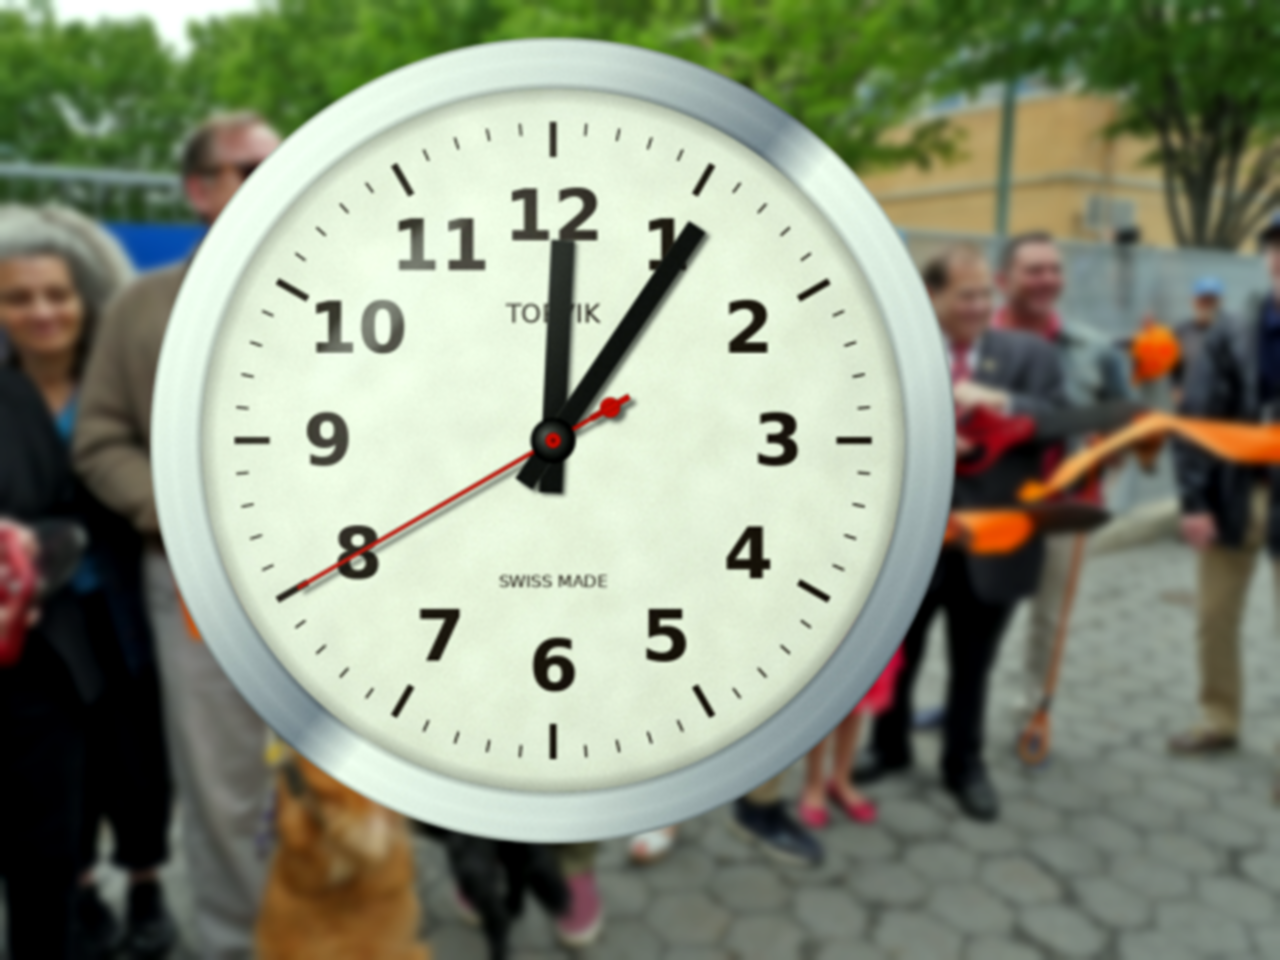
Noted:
**12:05:40**
